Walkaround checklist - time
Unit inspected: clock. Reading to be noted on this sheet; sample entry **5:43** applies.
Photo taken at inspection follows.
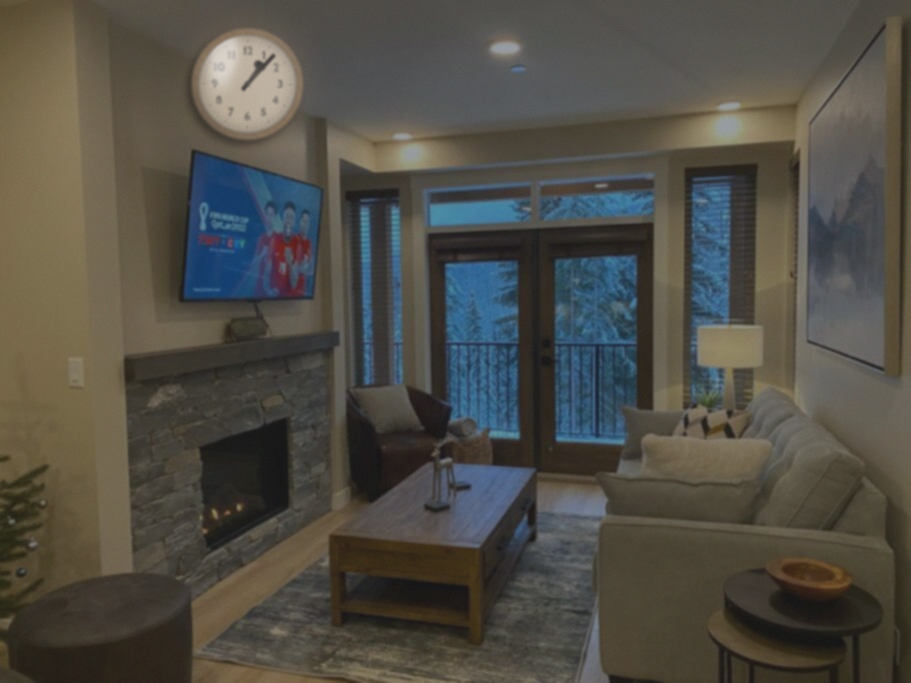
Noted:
**1:07**
